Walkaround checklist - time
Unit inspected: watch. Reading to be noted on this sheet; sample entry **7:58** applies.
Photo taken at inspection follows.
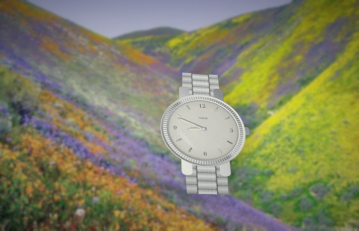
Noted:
**8:49**
